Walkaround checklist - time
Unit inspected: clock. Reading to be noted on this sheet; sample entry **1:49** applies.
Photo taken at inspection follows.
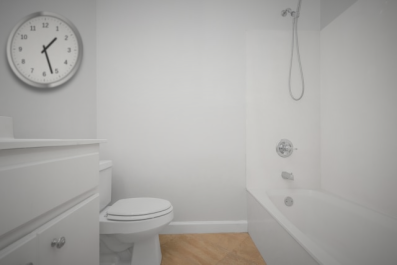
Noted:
**1:27**
